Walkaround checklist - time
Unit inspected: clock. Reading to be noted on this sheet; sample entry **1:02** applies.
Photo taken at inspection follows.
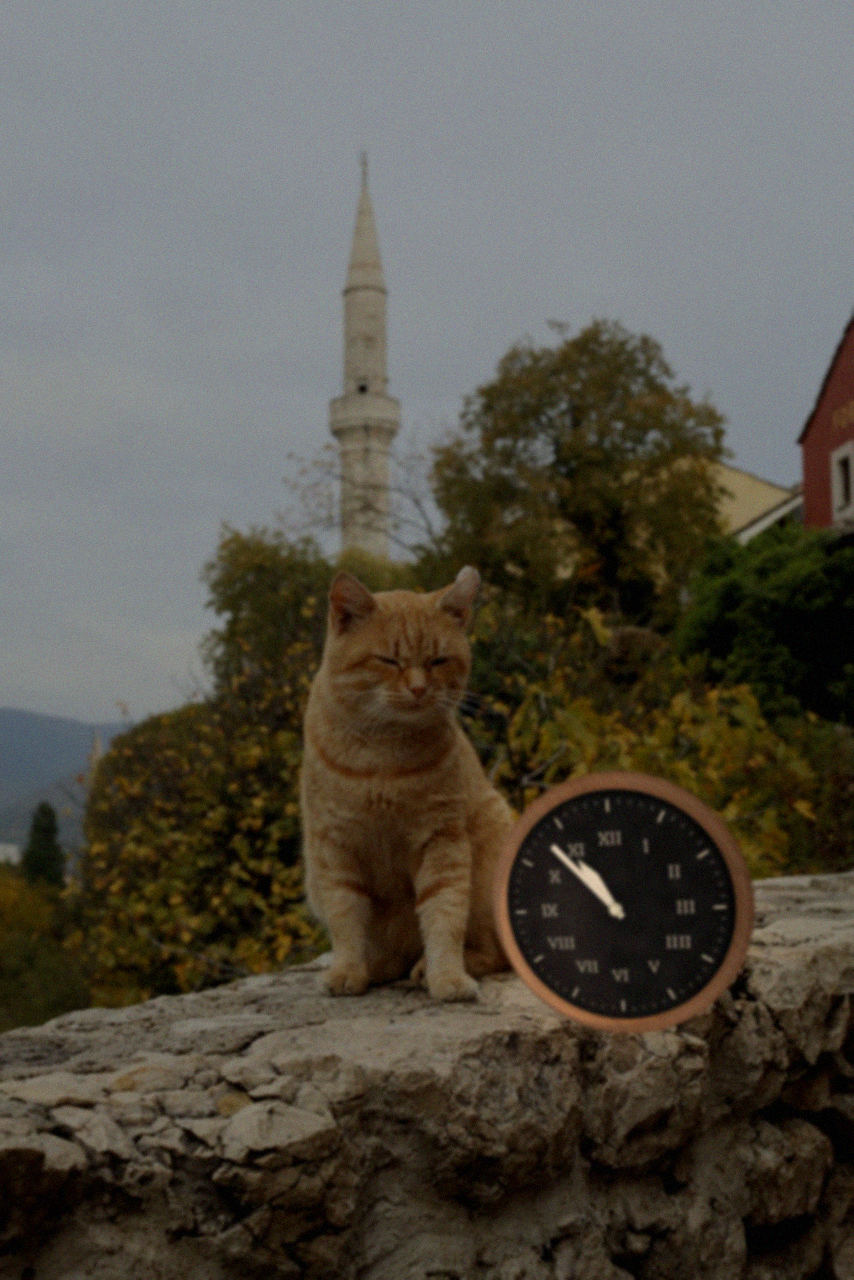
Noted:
**10:53**
